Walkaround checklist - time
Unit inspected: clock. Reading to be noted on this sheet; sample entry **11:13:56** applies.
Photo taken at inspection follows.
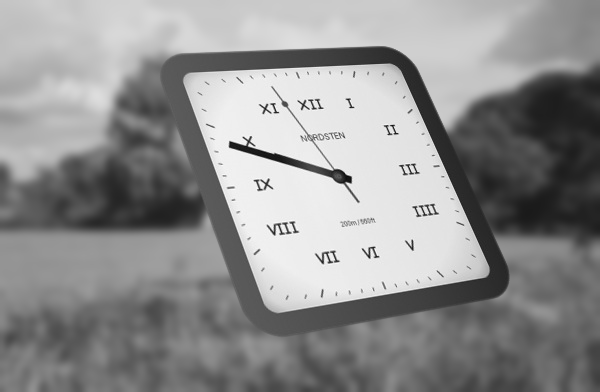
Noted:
**9:48:57**
